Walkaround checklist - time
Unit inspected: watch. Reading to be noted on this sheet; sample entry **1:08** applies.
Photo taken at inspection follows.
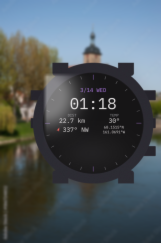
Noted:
**1:18**
